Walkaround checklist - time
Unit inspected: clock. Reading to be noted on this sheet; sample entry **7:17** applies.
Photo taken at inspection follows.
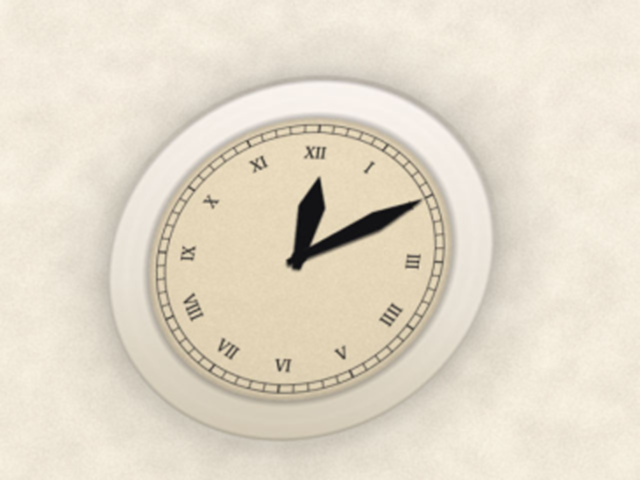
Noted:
**12:10**
